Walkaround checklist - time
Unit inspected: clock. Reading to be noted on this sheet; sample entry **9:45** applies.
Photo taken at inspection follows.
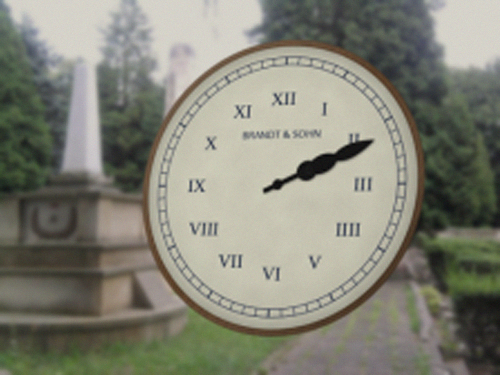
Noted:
**2:11**
